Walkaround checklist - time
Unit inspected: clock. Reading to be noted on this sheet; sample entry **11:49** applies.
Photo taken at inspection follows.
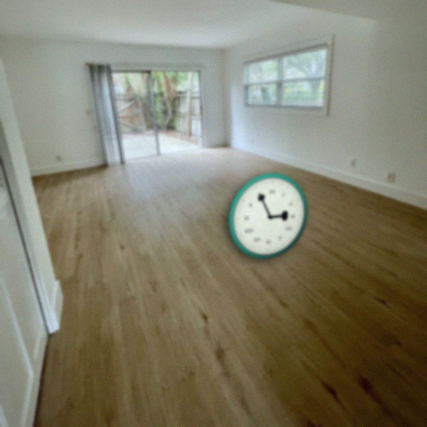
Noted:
**2:55**
